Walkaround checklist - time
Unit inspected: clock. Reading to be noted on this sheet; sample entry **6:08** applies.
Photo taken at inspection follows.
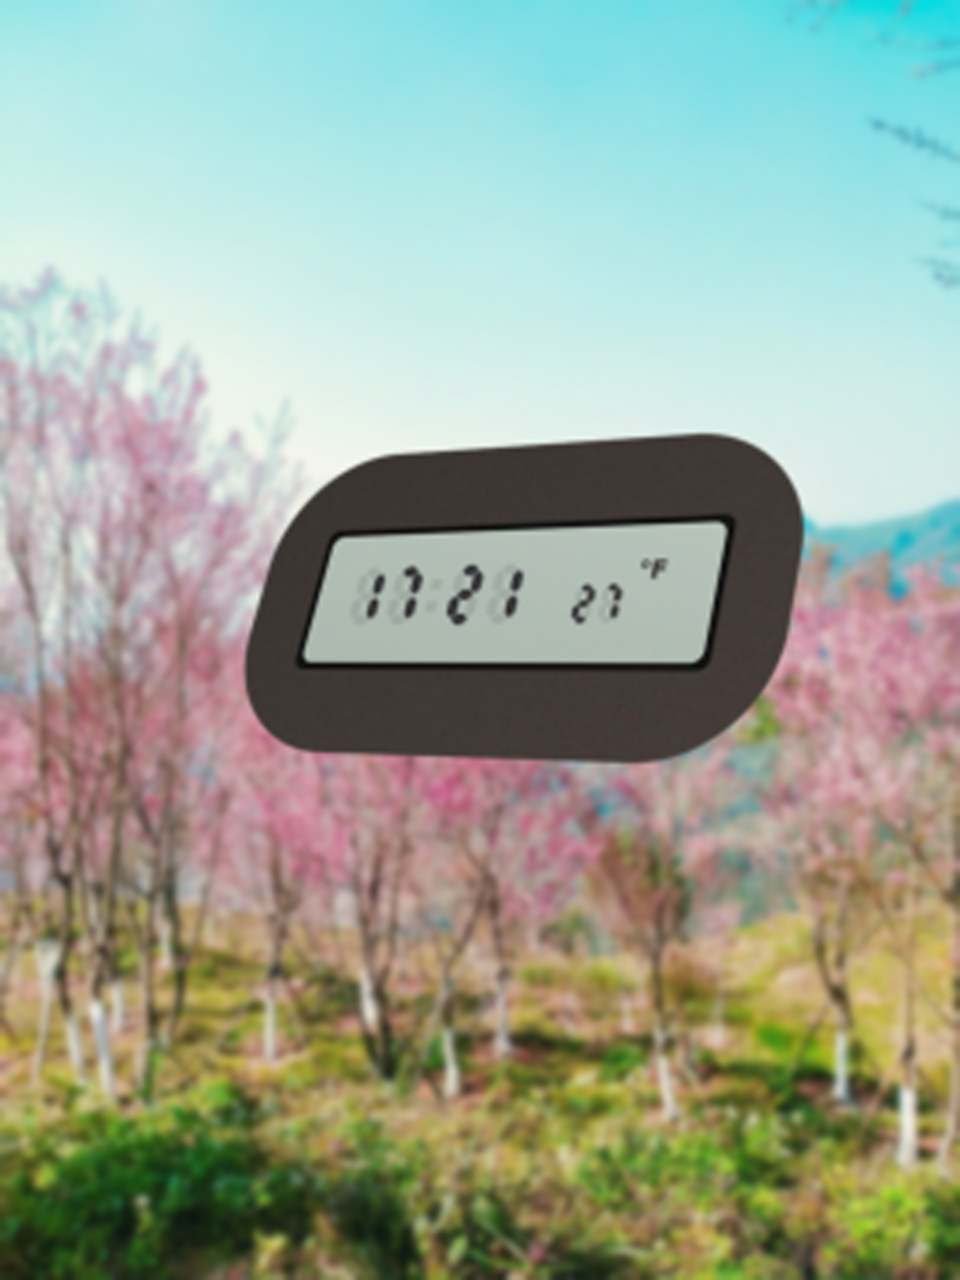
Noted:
**17:21**
